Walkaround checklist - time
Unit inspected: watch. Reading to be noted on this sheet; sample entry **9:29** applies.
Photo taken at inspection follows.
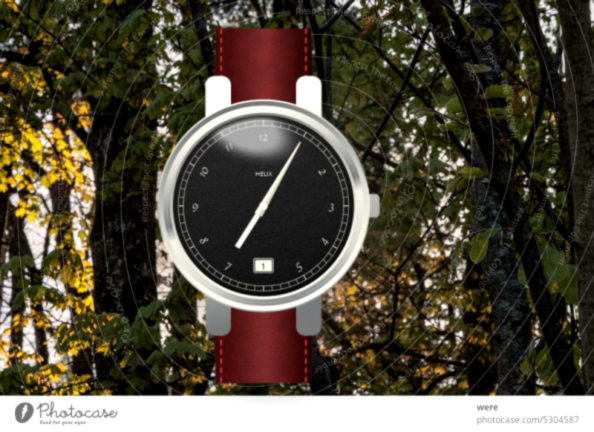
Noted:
**7:05**
